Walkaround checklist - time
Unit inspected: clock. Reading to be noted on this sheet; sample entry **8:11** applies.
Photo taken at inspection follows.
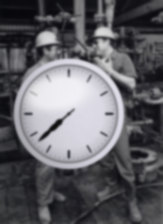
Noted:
**7:38**
